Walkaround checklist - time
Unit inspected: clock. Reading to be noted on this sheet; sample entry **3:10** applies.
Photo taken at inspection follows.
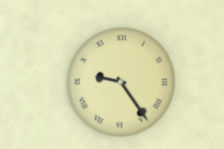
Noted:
**9:24**
